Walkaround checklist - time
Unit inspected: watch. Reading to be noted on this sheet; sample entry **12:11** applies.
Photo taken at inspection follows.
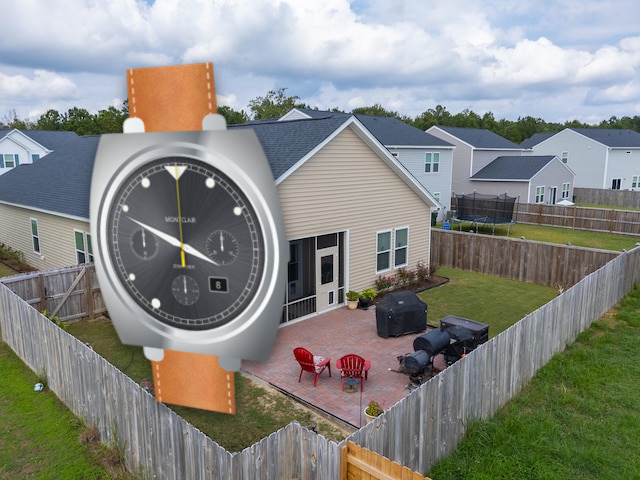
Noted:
**3:49**
